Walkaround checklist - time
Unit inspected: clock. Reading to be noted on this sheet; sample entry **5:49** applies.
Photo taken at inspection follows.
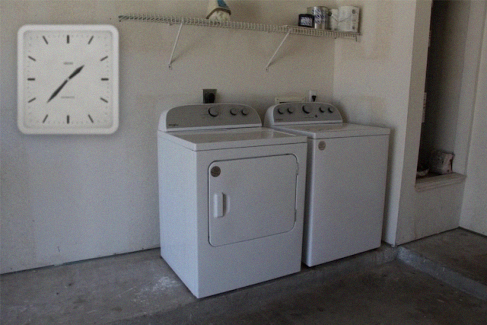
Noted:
**1:37**
